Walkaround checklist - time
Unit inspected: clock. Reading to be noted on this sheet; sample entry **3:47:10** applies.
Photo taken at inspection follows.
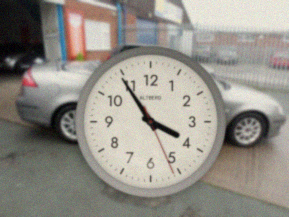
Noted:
**3:54:26**
